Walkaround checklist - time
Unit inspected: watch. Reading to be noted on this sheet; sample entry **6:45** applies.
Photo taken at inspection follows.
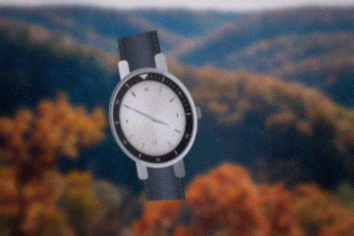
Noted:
**3:50**
